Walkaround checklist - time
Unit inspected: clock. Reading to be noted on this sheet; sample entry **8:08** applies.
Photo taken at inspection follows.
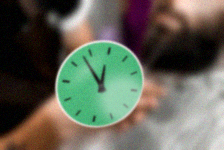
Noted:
**11:53**
